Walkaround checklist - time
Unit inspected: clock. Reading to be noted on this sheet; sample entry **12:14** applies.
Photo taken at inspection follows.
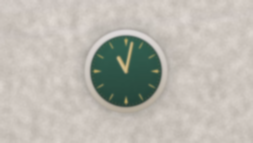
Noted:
**11:02**
